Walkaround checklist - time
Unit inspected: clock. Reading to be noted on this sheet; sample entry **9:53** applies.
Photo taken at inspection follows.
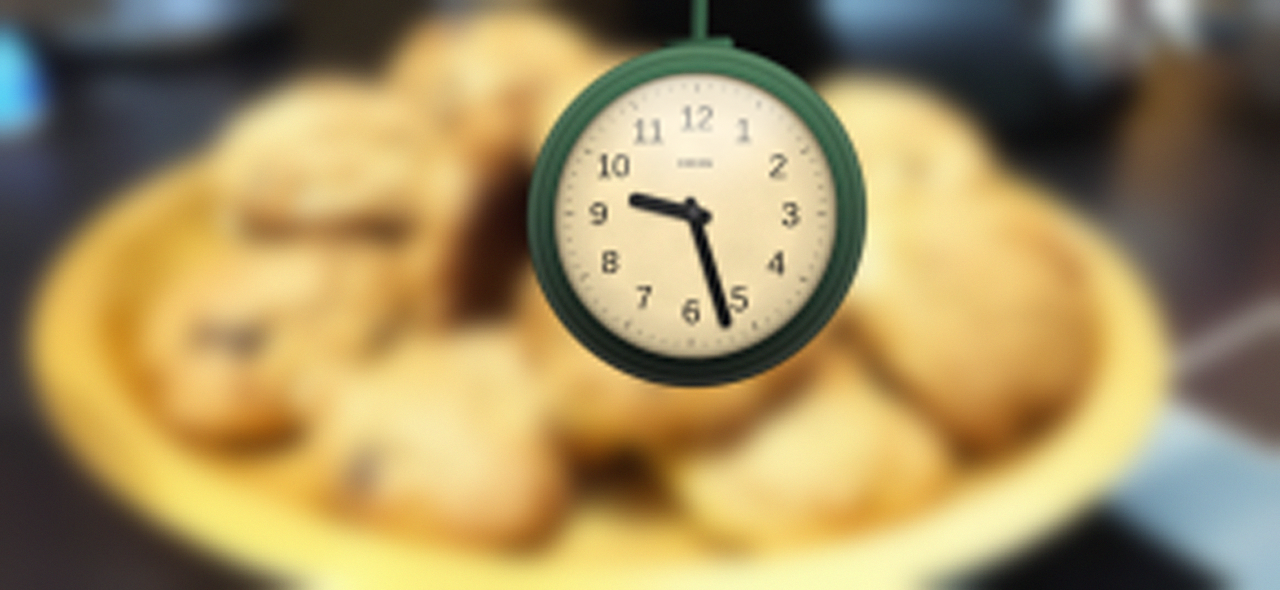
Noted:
**9:27**
